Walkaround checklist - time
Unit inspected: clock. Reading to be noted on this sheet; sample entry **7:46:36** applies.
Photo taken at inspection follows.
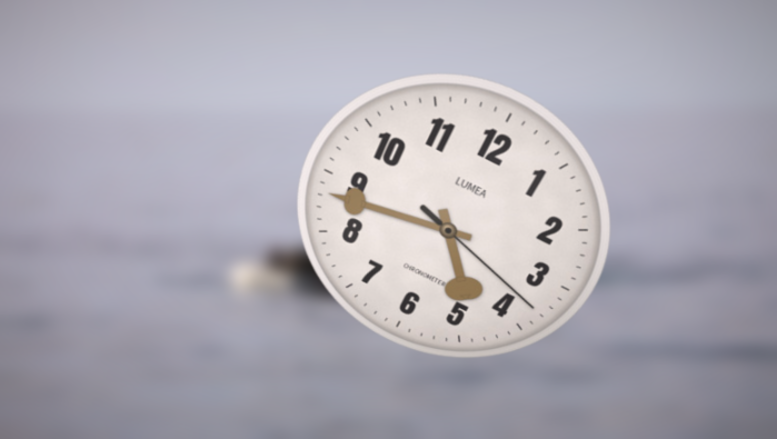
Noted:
**4:43:18**
